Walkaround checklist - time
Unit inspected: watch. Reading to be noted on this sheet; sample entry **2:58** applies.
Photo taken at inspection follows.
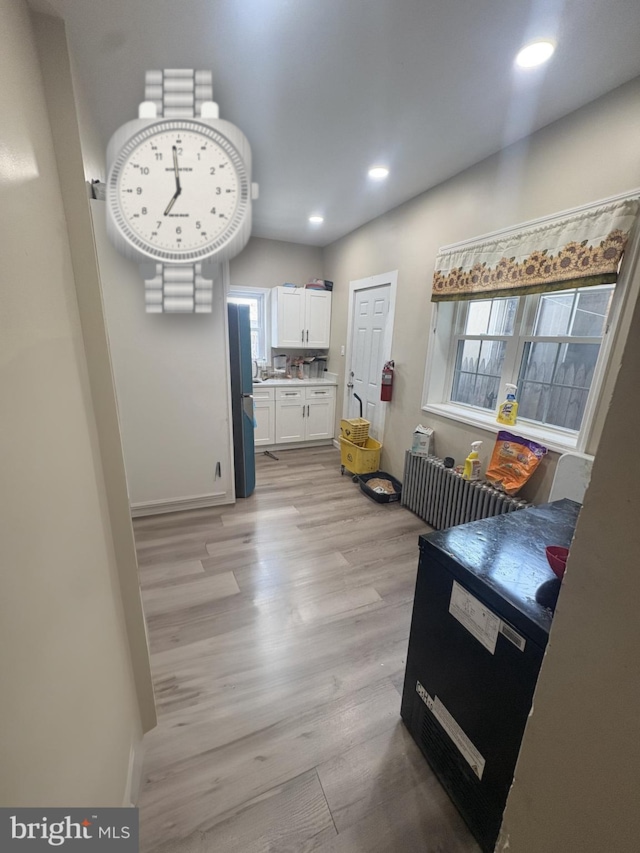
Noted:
**6:59**
